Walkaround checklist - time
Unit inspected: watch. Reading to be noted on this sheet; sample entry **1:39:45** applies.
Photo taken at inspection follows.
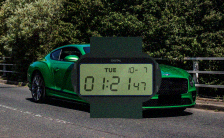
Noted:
**1:21:47**
